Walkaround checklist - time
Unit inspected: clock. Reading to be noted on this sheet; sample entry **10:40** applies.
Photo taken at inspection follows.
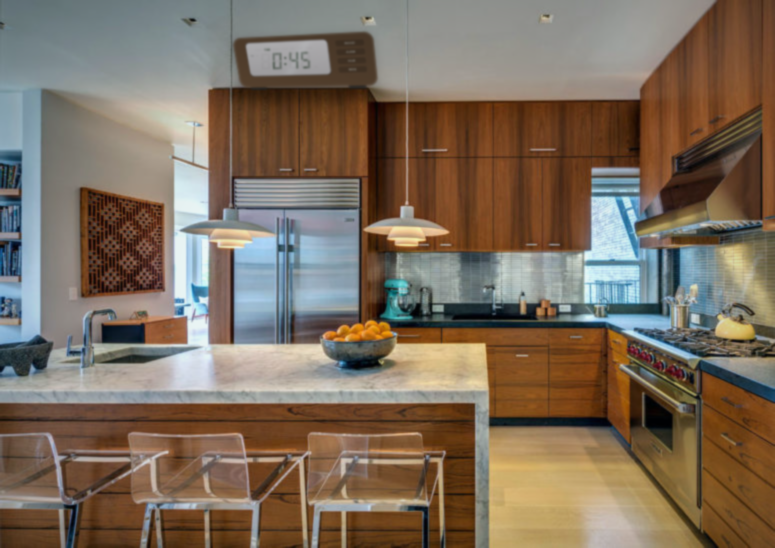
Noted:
**0:45**
